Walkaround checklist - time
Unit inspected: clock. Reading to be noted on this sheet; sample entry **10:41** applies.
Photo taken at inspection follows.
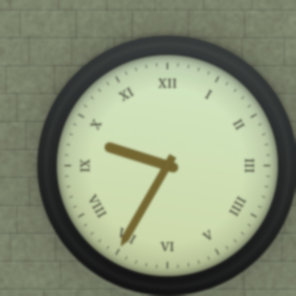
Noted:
**9:35**
